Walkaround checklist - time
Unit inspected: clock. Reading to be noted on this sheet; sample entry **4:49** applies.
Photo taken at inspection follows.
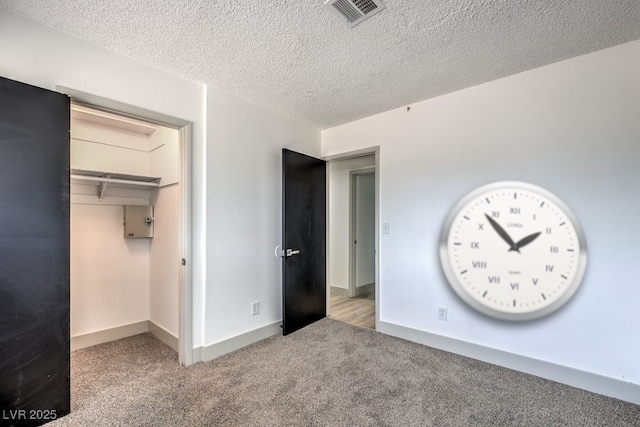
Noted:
**1:53**
